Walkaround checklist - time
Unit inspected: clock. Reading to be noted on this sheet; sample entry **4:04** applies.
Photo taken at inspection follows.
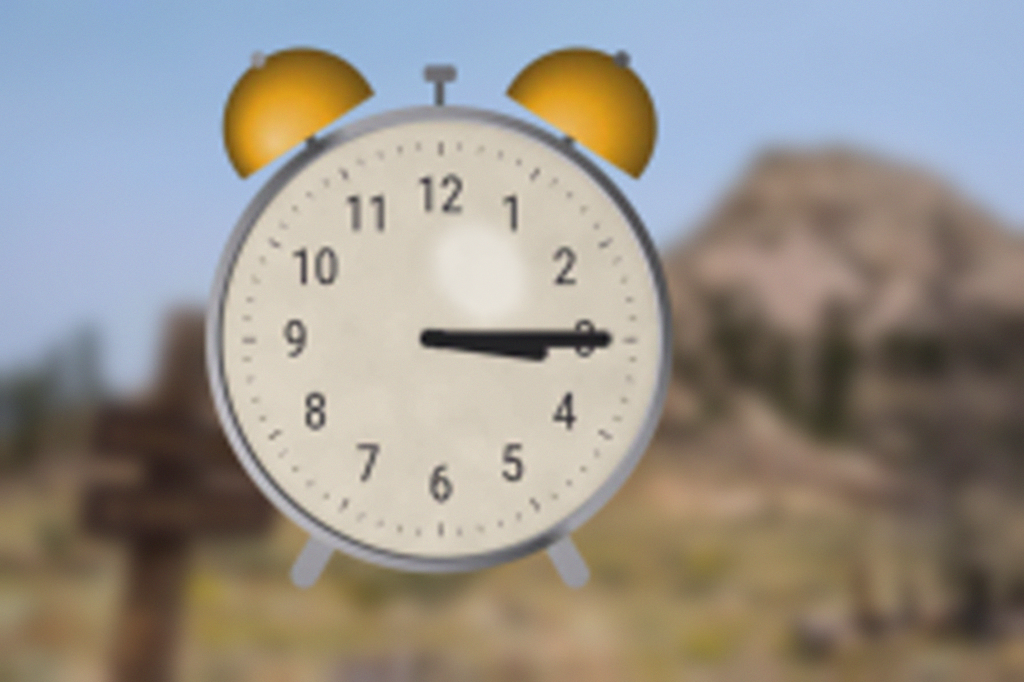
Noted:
**3:15**
